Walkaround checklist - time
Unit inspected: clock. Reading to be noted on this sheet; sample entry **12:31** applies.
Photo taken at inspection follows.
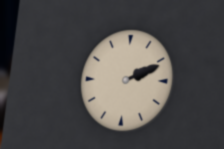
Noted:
**2:11**
